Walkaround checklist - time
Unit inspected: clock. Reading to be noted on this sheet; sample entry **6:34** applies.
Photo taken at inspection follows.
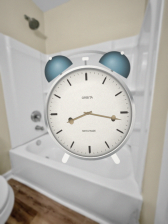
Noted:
**8:17**
